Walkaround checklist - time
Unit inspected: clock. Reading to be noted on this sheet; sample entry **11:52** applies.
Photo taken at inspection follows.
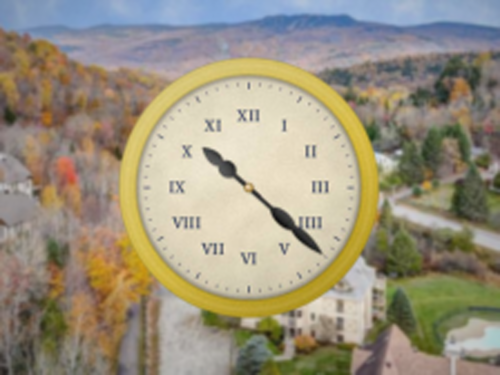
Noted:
**10:22**
